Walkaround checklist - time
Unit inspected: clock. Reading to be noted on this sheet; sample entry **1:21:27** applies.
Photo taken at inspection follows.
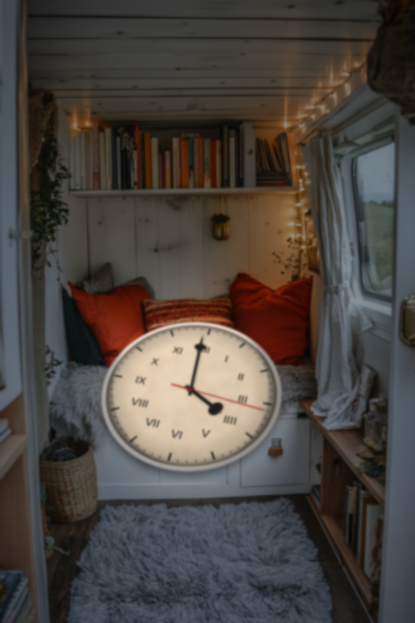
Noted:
**3:59:16**
